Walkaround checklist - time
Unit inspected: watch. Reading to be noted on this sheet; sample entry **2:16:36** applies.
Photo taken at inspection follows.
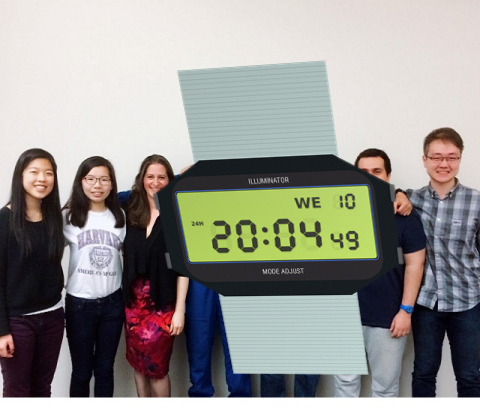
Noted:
**20:04:49**
